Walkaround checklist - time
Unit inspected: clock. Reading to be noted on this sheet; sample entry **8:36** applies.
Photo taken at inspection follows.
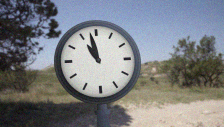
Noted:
**10:58**
